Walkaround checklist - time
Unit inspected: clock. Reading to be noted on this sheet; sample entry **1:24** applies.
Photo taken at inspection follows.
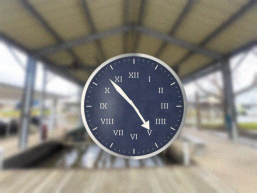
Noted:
**4:53**
